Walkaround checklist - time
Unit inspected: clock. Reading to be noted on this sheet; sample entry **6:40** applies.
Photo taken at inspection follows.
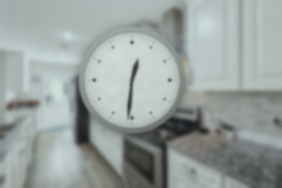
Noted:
**12:31**
